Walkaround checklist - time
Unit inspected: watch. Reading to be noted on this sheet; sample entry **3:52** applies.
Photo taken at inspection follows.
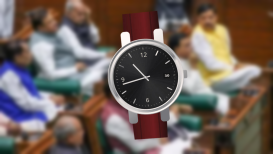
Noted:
**10:43**
